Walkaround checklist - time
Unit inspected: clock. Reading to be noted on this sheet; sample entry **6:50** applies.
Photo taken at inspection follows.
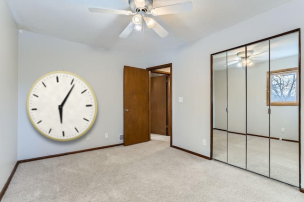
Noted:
**6:06**
